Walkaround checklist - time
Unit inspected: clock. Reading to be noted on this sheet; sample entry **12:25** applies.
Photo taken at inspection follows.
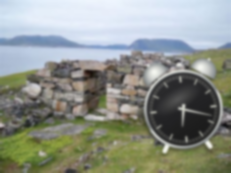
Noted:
**6:18**
